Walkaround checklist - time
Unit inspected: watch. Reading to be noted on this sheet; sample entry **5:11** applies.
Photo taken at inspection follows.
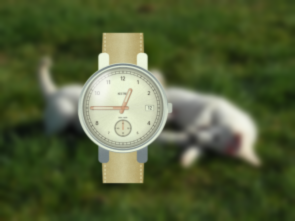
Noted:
**12:45**
